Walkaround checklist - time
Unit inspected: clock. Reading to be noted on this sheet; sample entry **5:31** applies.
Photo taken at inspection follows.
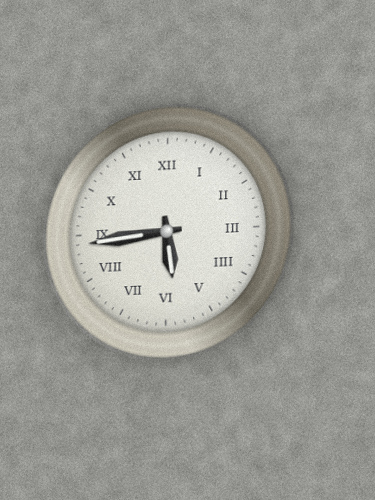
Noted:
**5:44**
